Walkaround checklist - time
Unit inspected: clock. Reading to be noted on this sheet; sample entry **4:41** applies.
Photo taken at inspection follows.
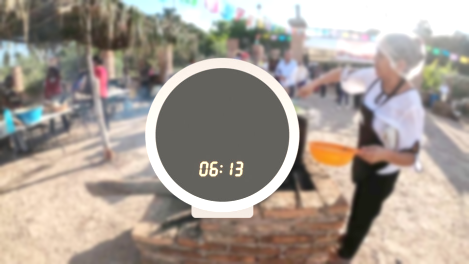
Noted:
**6:13**
